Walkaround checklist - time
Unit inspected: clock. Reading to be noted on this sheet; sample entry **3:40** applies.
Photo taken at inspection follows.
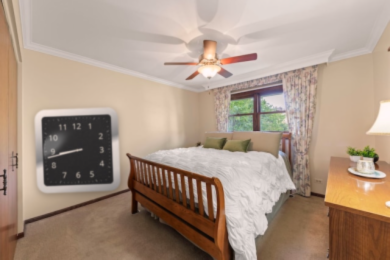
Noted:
**8:43**
